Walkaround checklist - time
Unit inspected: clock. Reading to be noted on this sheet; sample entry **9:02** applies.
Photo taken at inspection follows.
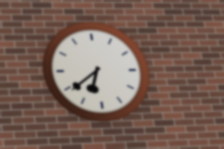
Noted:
**6:39**
